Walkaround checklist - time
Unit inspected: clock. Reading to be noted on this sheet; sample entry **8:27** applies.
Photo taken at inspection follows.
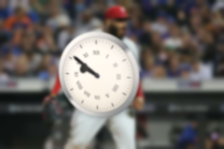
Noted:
**9:51**
